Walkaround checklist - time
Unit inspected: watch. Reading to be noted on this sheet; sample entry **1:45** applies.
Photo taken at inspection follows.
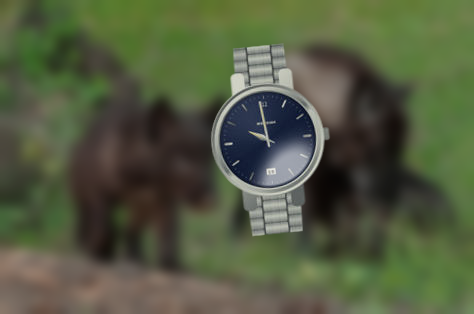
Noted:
**9:59**
